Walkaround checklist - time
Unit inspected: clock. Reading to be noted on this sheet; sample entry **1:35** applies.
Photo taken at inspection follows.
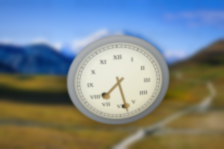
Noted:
**7:28**
